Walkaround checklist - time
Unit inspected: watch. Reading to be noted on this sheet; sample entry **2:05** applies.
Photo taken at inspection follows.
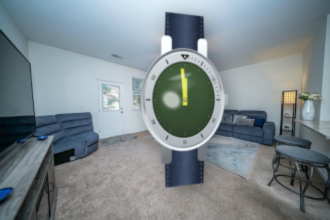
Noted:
**11:59**
